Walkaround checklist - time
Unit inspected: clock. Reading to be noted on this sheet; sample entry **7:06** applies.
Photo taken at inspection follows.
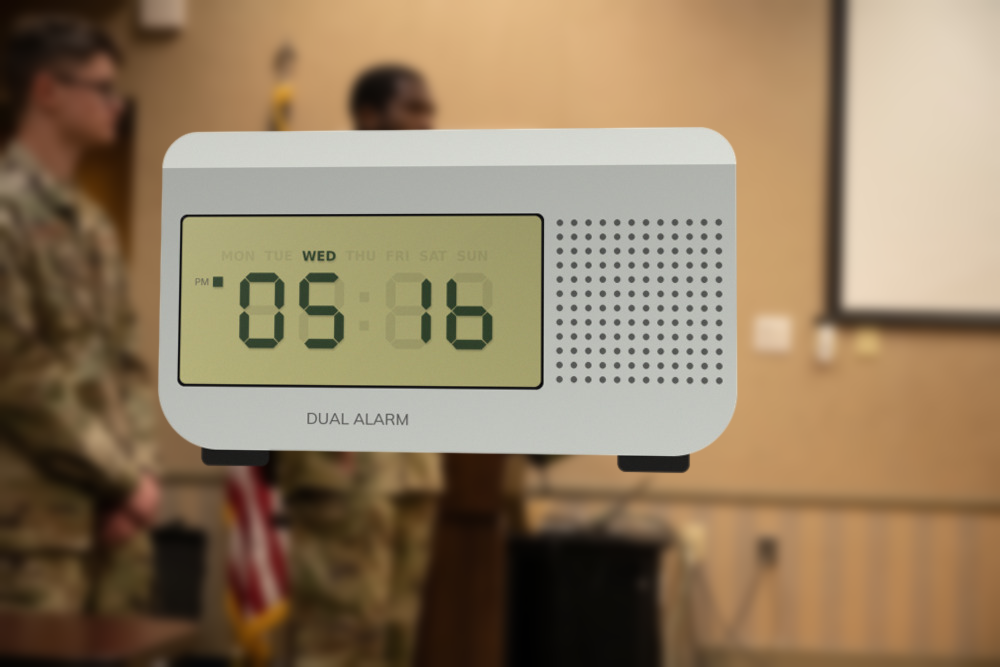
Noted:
**5:16**
